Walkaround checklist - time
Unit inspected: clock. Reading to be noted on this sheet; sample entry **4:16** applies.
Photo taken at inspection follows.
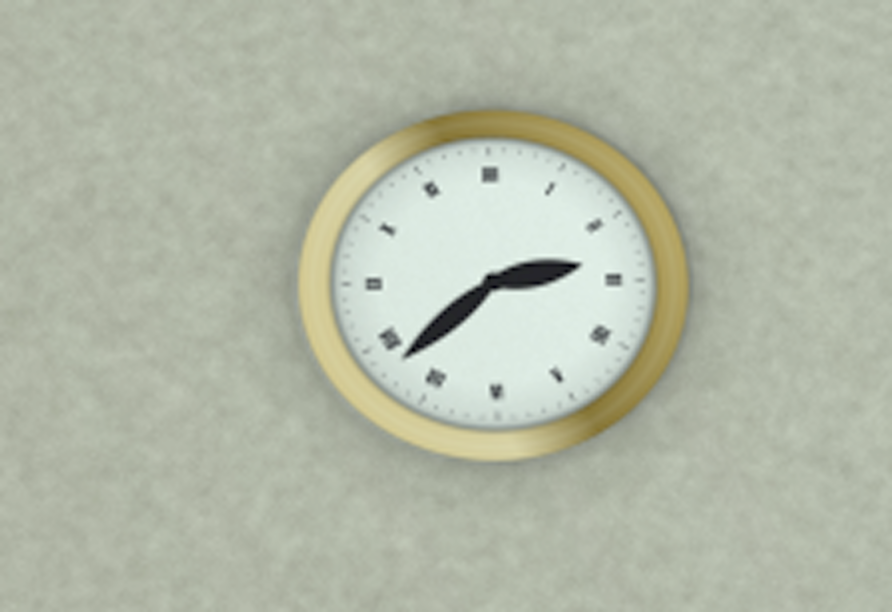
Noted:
**2:38**
